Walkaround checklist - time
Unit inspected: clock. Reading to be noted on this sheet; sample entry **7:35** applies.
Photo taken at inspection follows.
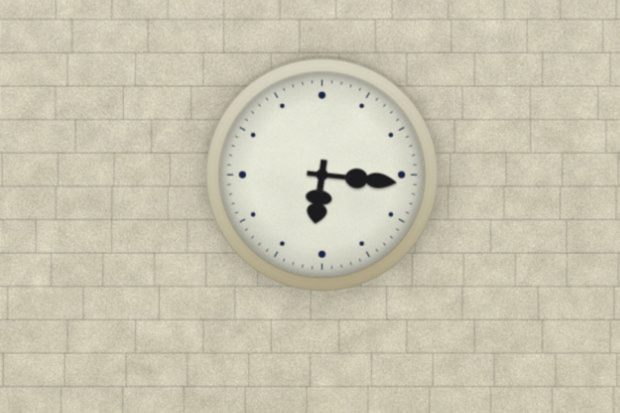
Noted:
**6:16**
